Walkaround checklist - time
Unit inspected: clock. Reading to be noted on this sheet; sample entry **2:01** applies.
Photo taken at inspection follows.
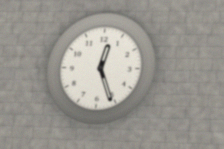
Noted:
**12:26**
